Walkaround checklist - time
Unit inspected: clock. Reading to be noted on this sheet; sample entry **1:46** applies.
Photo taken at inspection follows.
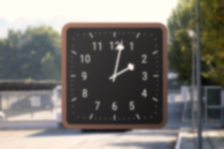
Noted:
**2:02**
